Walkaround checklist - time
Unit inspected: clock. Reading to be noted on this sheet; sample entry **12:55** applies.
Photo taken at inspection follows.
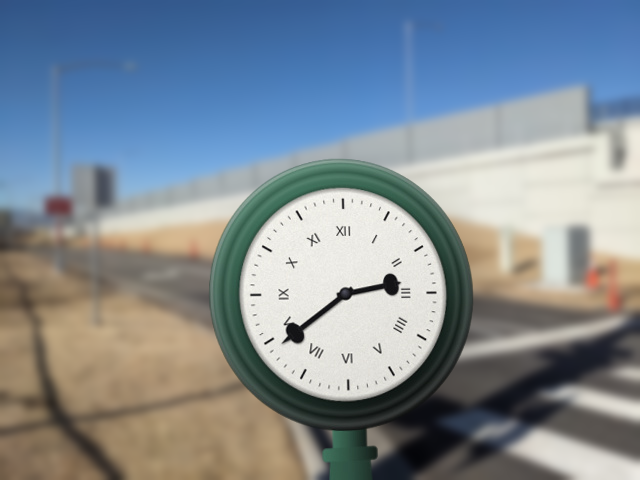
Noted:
**2:39**
